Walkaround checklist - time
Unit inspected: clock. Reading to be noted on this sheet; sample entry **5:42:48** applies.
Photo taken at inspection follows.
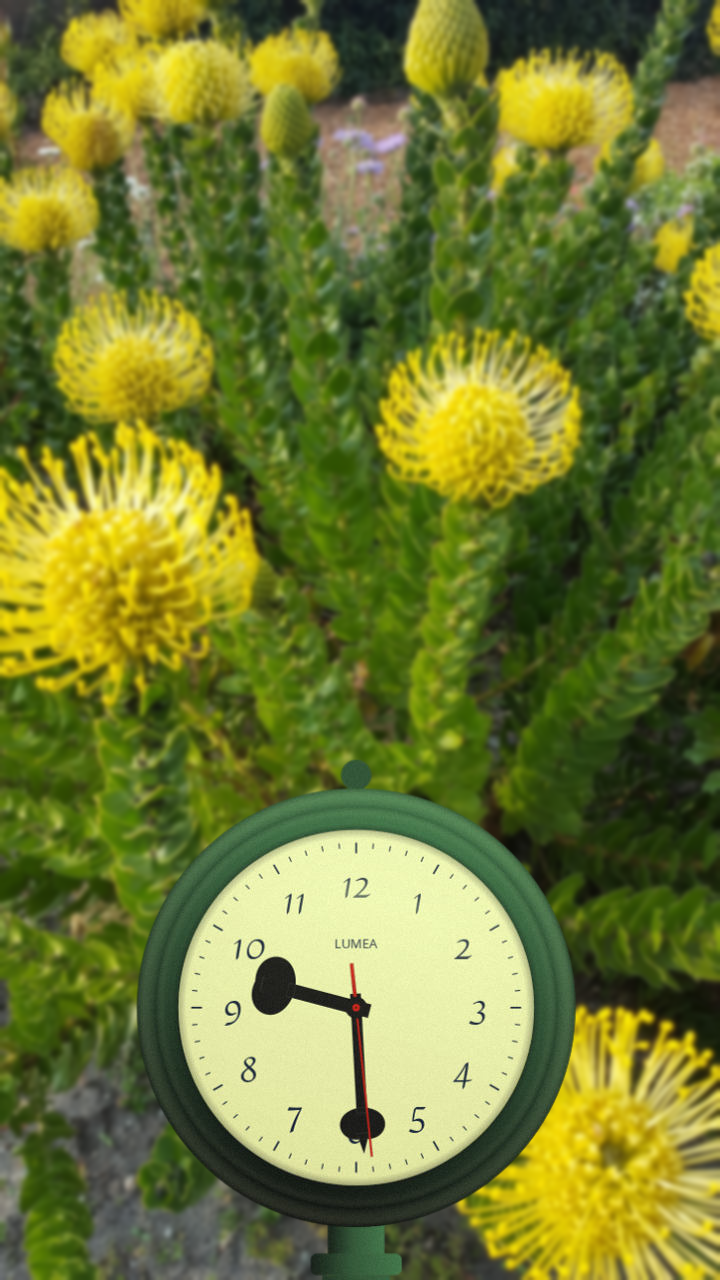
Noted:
**9:29:29**
